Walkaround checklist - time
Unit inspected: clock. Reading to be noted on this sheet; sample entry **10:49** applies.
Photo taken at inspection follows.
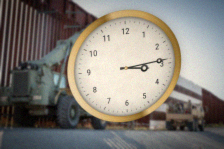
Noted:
**3:14**
